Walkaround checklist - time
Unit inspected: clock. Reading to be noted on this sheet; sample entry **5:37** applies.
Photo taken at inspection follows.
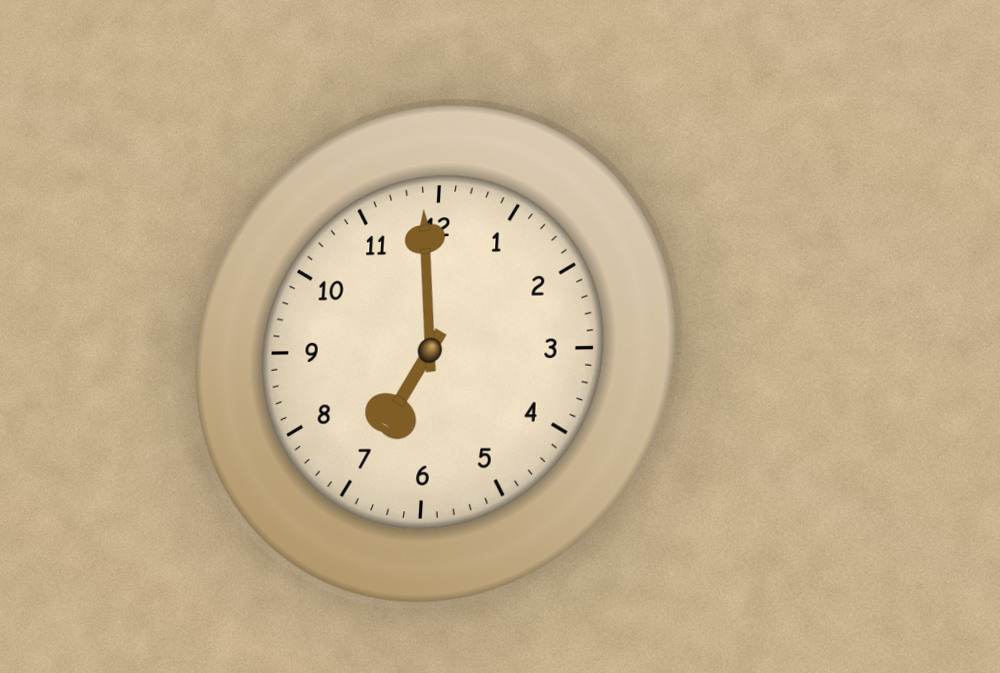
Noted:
**6:59**
